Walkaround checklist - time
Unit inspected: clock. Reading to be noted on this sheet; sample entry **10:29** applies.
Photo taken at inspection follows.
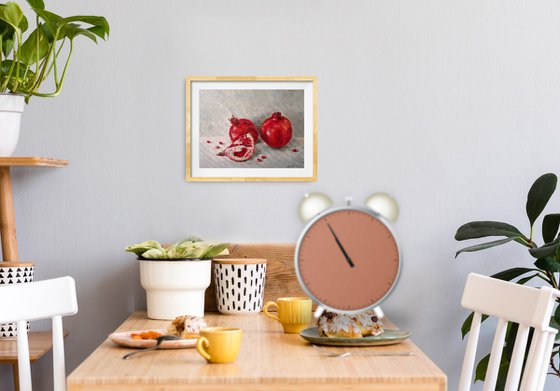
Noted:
**10:55**
